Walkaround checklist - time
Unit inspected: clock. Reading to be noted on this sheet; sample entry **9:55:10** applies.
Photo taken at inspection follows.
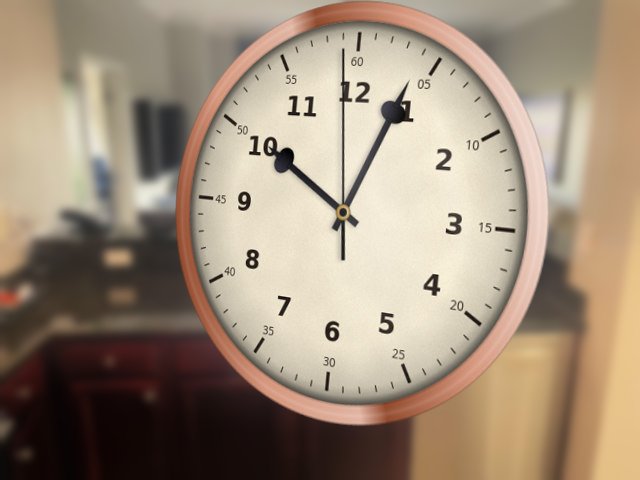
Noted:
**10:03:59**
